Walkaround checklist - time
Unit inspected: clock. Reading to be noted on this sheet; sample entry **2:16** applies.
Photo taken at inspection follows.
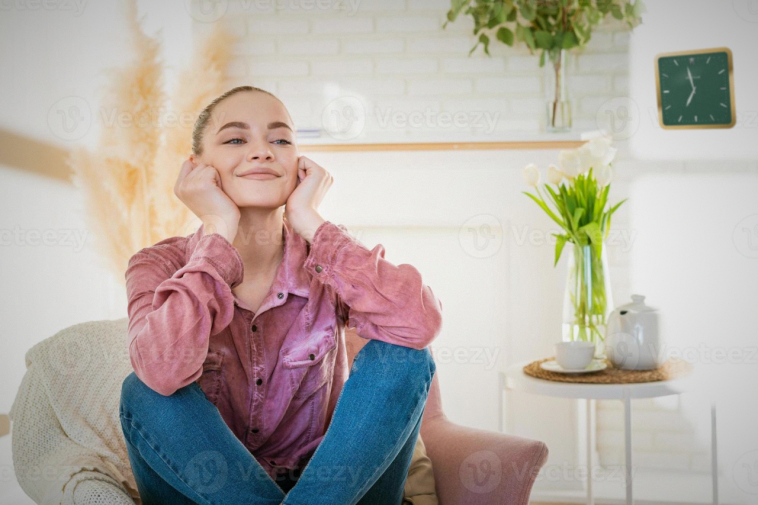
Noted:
**6:58**
